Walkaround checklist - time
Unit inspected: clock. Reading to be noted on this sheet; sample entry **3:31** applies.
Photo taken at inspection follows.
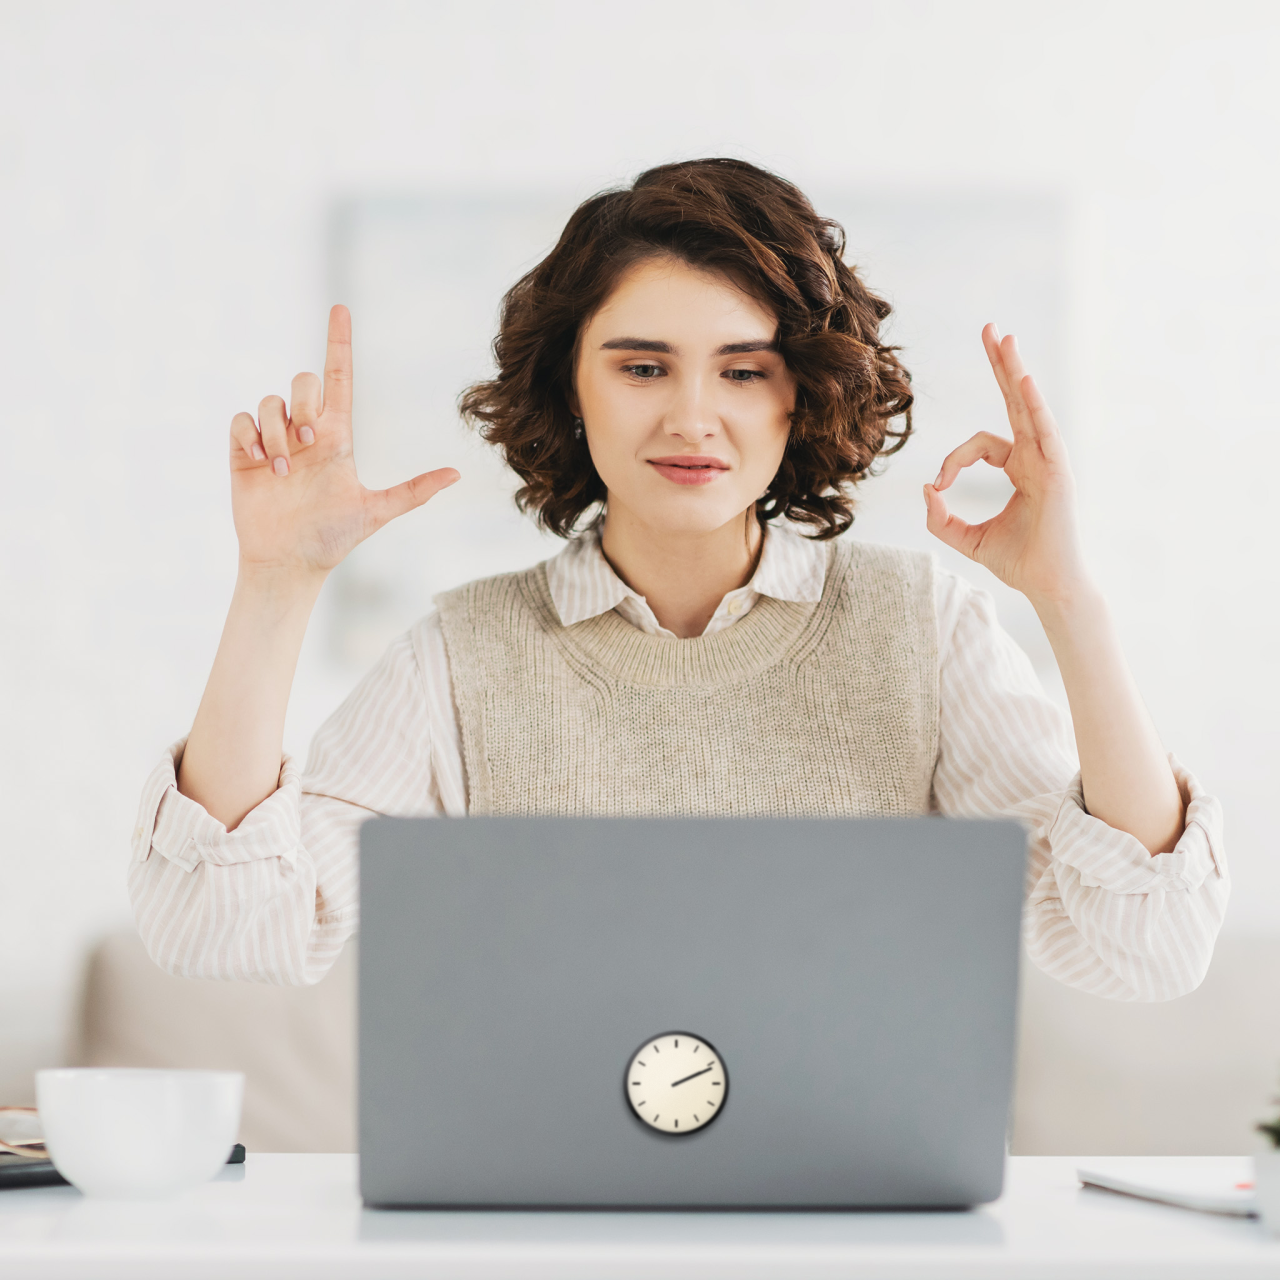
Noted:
**2:11**
